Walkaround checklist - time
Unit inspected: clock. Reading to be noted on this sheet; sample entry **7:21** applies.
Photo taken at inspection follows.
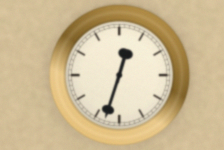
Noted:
**12:33**
